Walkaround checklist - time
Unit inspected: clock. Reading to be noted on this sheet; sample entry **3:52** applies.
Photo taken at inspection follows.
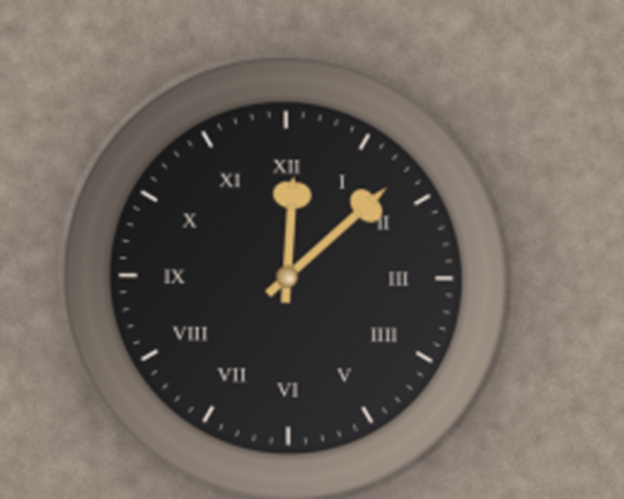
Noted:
**12:08**
